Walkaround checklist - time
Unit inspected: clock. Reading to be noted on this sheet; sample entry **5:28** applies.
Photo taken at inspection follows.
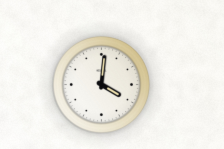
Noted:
**4:01**
